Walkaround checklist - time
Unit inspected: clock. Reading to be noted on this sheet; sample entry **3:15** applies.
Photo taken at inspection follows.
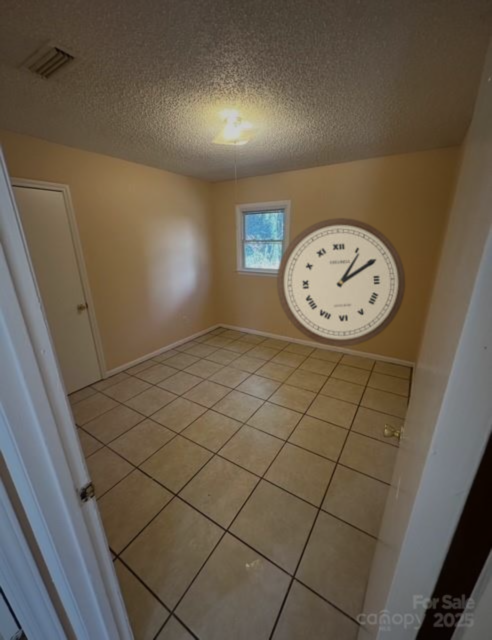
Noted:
**1:10**
